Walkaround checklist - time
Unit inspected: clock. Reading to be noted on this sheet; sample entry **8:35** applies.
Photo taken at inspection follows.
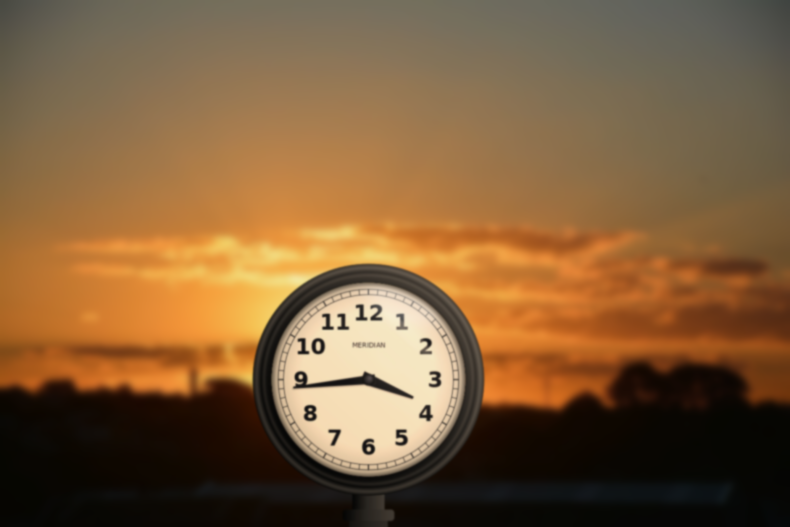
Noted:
**3:44**
